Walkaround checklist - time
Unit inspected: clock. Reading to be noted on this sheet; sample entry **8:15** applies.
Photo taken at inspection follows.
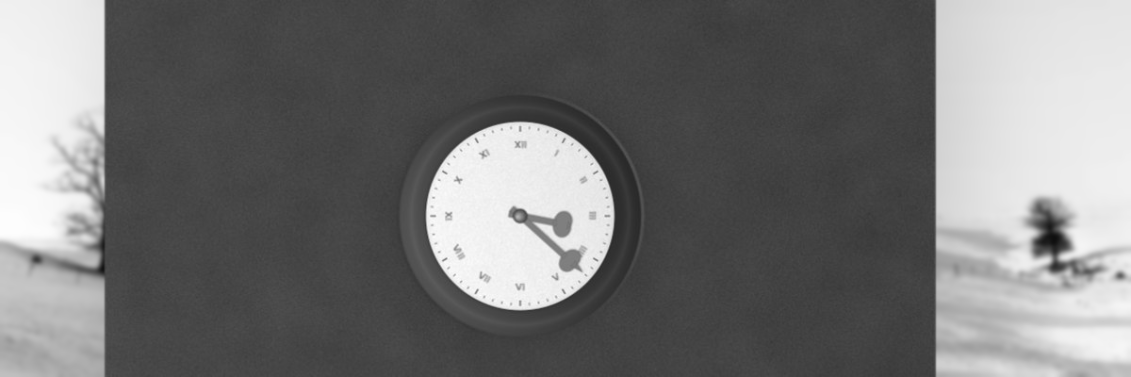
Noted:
**3:22**
